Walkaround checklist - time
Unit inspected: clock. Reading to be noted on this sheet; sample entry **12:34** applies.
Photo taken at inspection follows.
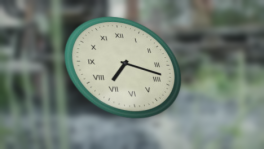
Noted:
**7:18**
